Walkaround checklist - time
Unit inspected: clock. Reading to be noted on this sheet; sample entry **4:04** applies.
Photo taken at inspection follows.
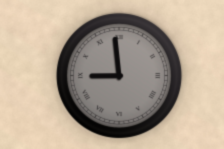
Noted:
**8:59**
